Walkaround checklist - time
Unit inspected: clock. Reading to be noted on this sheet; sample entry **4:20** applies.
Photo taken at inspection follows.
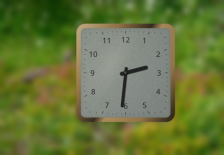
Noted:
**2:31**
